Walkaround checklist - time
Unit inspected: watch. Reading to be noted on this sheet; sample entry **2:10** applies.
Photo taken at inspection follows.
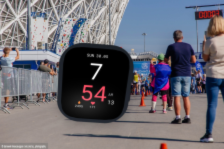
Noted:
**7:54**
